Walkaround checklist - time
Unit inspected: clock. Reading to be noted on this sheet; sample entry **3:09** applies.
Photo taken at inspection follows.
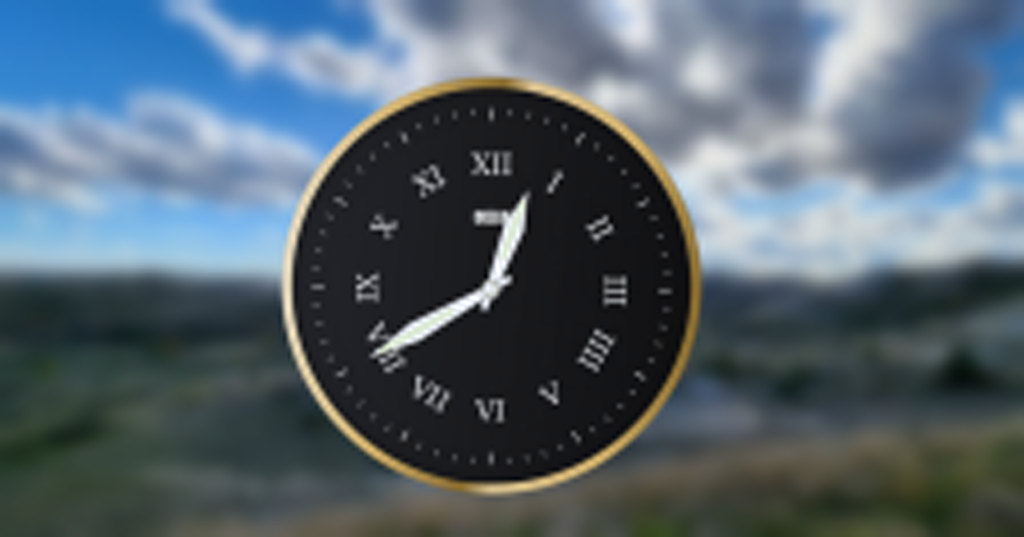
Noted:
**12:40**
